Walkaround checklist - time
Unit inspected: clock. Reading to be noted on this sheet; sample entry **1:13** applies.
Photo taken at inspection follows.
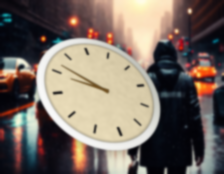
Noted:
**9:52**
